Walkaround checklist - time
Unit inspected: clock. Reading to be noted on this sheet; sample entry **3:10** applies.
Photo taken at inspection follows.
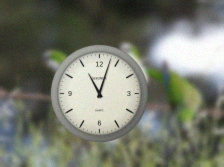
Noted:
**11:03**
